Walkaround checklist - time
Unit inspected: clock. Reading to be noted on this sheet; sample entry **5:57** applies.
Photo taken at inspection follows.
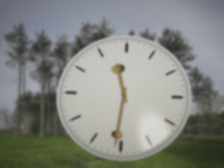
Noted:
**11:31**
